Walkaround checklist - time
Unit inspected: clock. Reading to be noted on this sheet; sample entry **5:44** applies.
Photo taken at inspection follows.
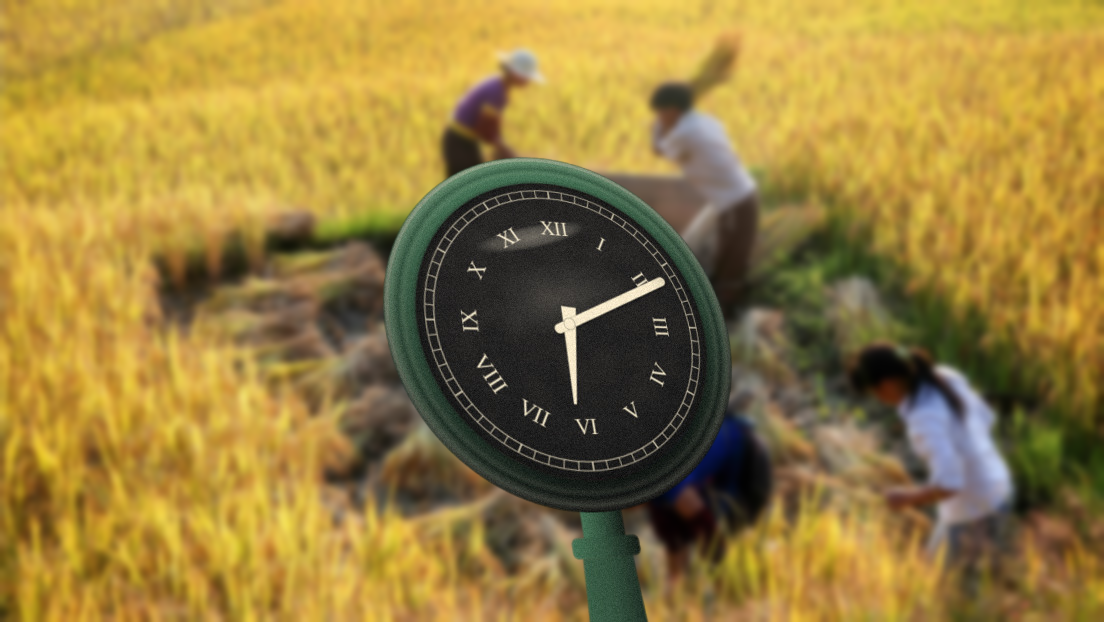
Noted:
**6:11**
